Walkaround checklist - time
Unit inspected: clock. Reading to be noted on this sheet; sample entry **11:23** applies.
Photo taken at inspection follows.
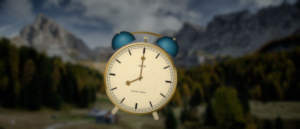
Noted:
**8:00**
